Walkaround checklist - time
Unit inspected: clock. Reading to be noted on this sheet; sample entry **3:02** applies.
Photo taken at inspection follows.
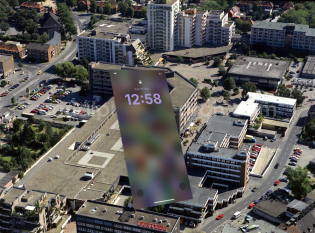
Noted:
**12:58**
